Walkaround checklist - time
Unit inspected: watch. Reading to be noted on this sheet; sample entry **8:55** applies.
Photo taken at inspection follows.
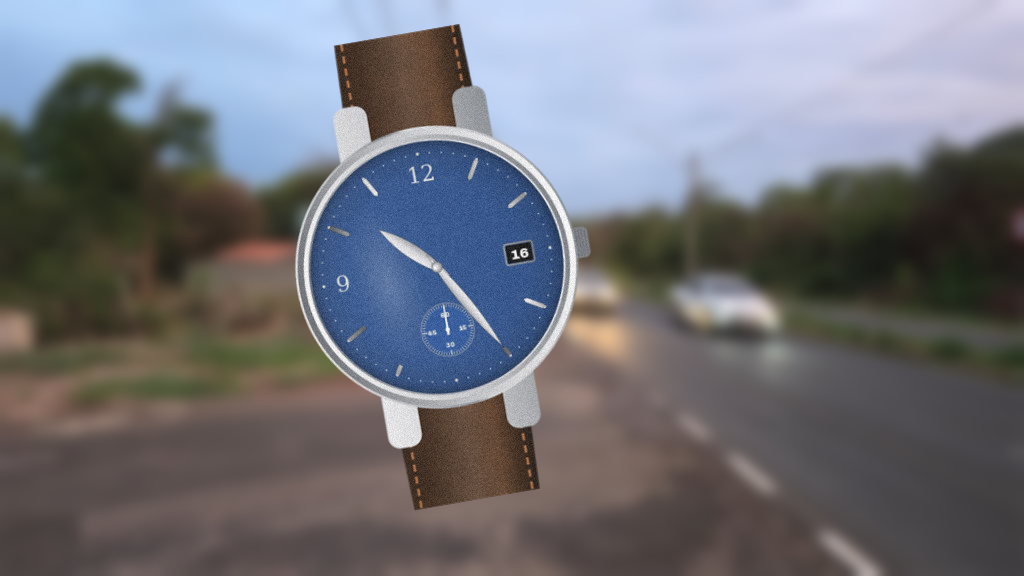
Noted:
**10:25**
